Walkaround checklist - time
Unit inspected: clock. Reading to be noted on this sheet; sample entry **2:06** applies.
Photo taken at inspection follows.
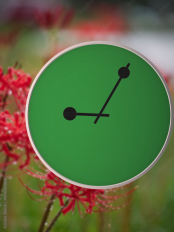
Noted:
**9:05**
